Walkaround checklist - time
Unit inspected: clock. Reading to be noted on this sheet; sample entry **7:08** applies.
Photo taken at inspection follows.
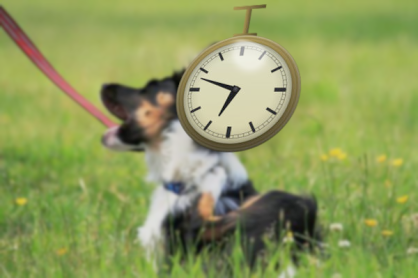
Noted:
**6:48**
